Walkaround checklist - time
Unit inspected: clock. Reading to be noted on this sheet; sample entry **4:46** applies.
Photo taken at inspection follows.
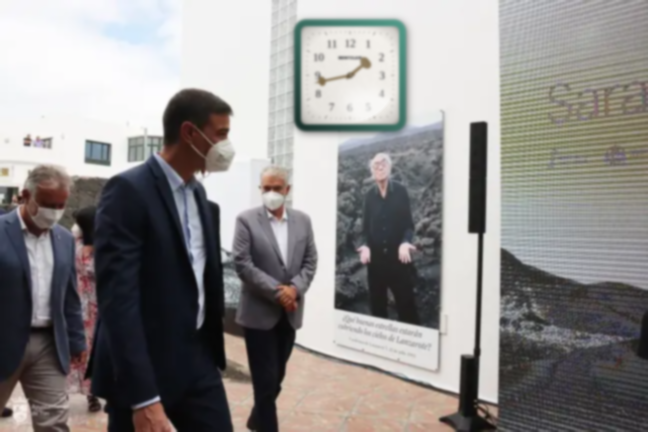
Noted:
**1:43**
